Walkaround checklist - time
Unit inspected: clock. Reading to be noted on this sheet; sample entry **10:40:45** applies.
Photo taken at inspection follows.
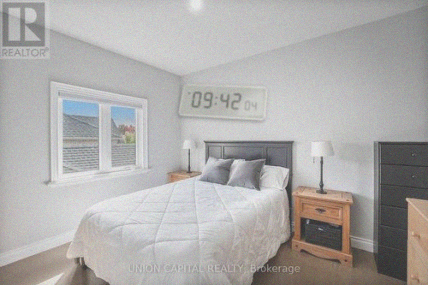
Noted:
**9:42:04**
